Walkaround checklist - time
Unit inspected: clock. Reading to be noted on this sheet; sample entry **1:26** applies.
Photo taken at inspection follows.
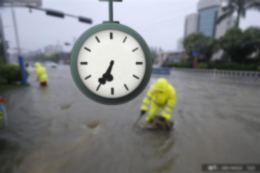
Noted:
**6:35**
